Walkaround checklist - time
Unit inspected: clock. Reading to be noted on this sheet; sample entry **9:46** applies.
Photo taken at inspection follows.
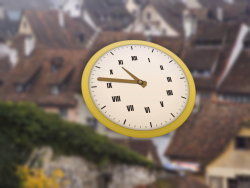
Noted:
**10:47**
